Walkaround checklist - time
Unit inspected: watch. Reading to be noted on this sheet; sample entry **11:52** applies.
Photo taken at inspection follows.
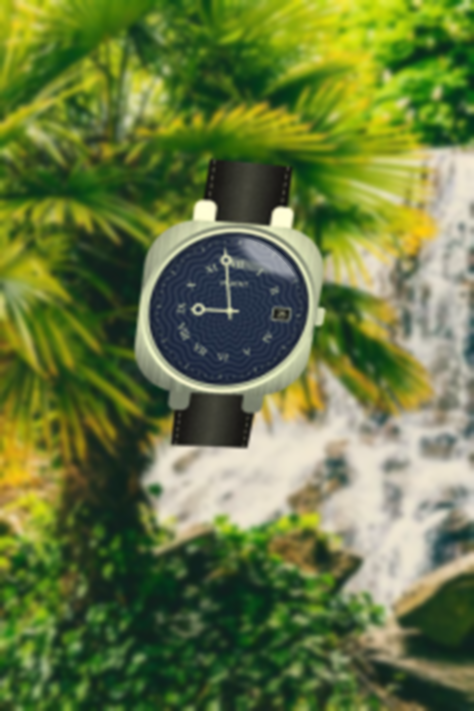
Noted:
**8:58**
